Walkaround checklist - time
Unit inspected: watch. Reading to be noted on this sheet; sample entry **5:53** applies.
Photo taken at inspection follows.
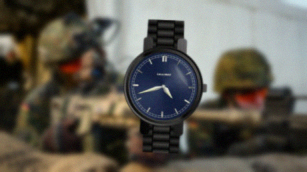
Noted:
**4:42**
